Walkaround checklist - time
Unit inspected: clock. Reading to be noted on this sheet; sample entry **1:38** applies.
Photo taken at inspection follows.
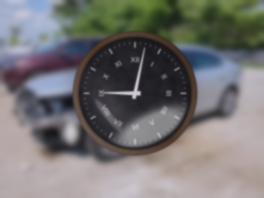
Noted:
**9:02**
